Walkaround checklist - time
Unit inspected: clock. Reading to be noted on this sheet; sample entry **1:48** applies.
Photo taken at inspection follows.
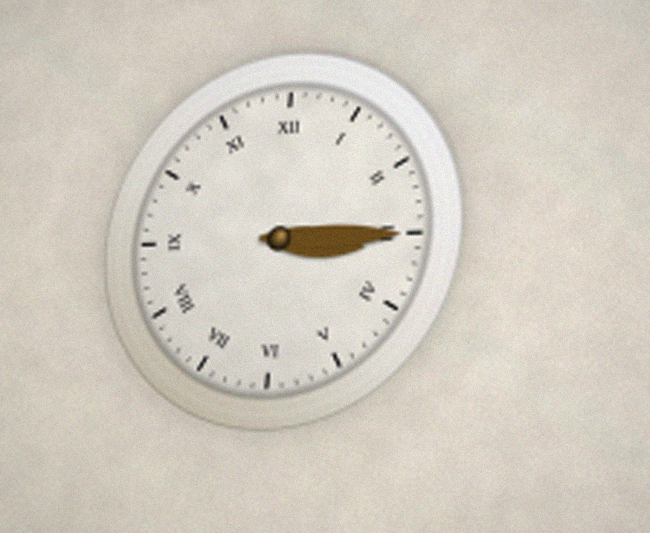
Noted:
**3:15**
